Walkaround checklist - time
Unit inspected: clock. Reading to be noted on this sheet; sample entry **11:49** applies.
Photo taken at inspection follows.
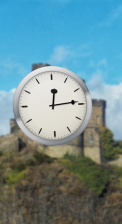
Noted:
**12:14**
